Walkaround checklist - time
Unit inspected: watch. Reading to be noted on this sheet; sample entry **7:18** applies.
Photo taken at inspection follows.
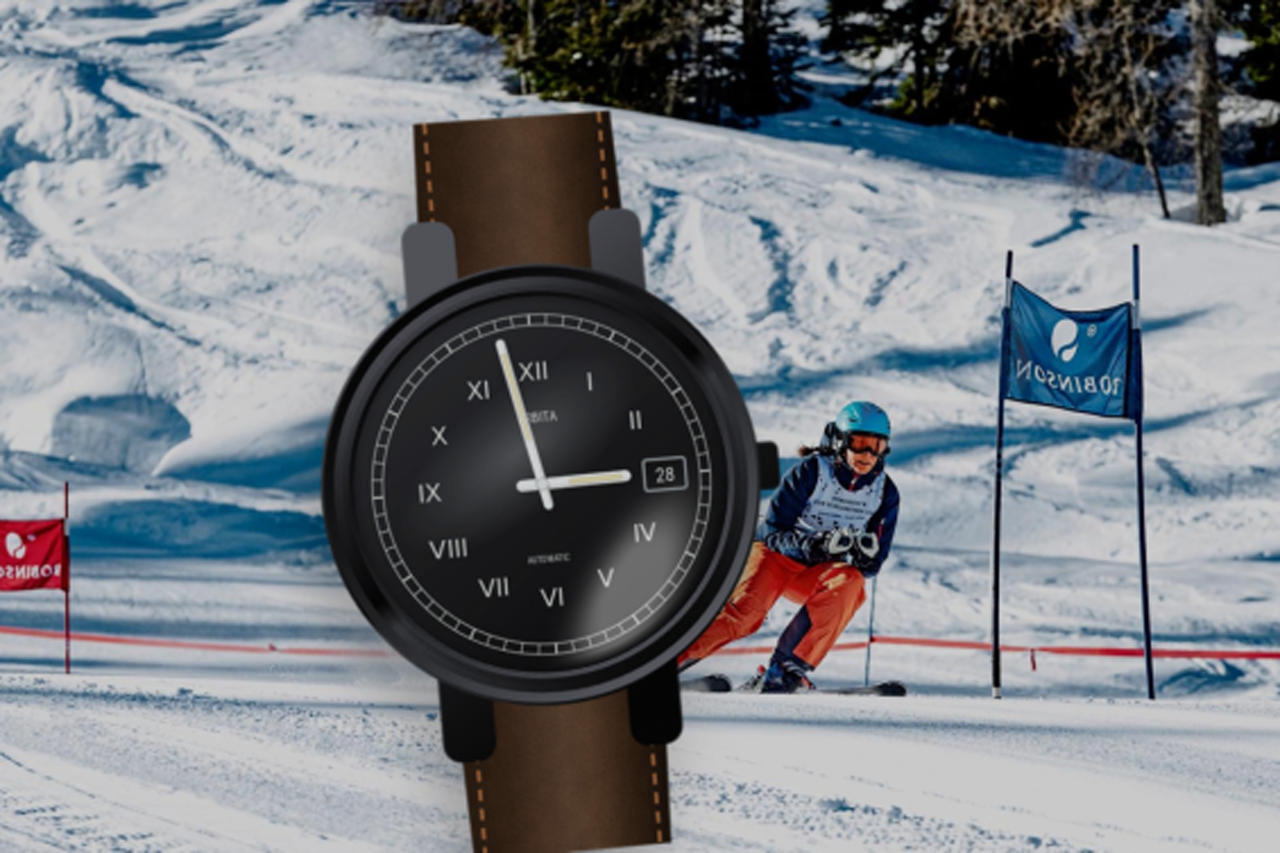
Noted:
**2:58**
